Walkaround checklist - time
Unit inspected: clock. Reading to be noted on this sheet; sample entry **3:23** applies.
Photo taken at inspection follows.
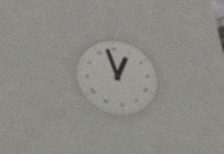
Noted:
**12:58**
